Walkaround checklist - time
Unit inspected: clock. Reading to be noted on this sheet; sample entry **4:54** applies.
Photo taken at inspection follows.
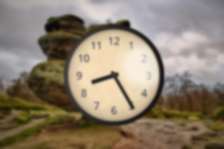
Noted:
**8:25**
